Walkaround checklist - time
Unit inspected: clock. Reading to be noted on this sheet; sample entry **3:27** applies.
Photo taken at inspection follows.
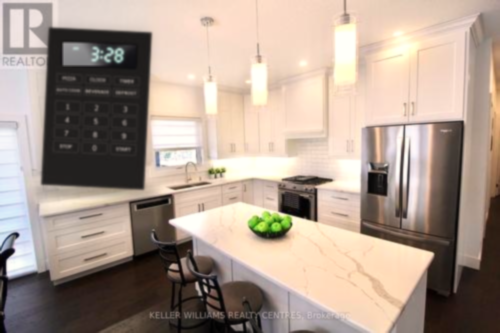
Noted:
**3:28**
